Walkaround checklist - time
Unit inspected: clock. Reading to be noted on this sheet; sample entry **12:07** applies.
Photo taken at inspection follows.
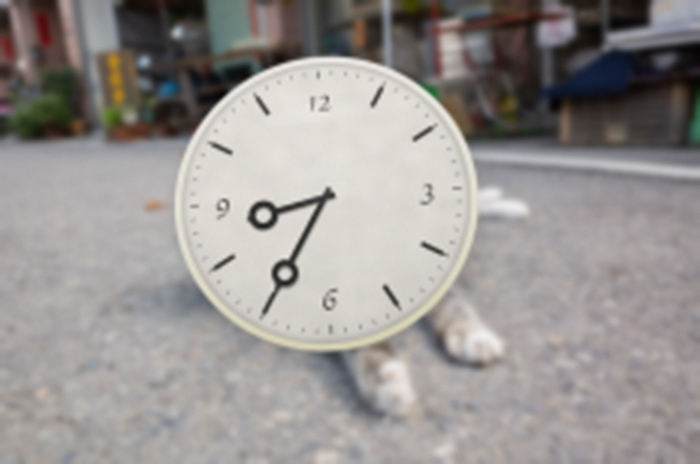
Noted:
**8:35**
